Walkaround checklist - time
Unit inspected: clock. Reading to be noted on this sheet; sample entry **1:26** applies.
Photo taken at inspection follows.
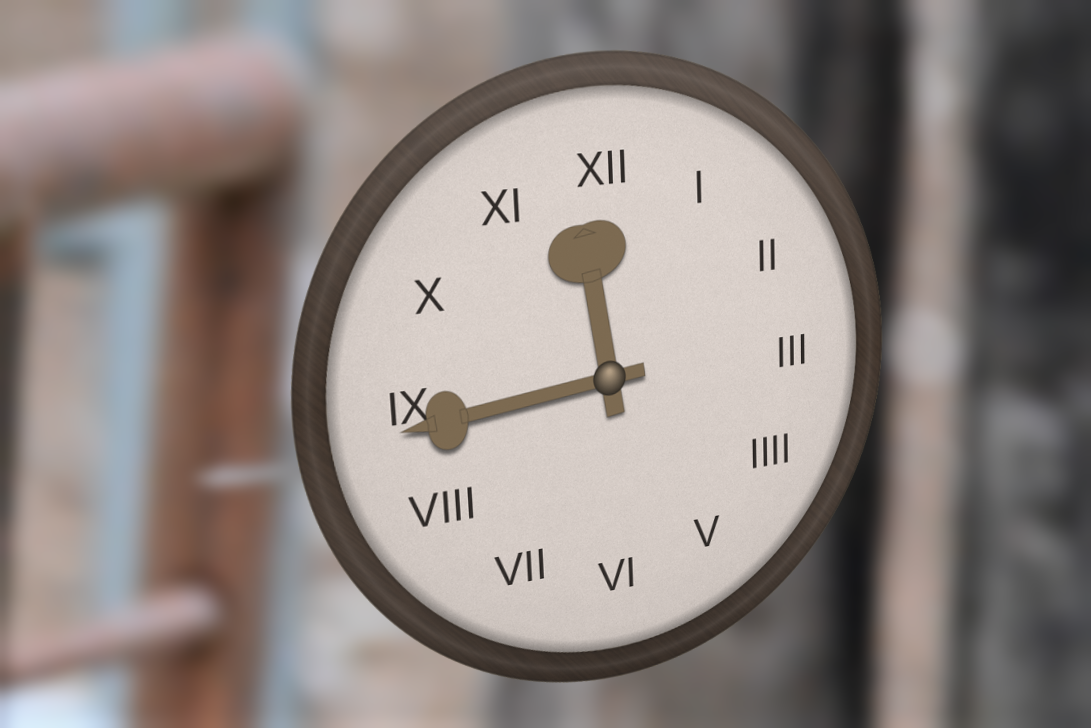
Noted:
**11:44**
